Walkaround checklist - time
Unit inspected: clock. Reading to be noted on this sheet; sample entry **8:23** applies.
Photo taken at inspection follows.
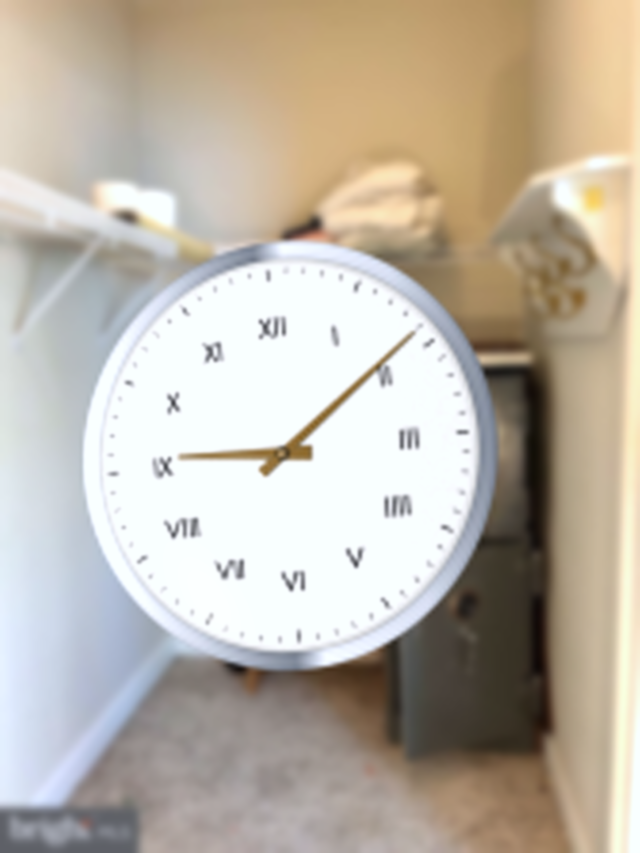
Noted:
**9:09**
